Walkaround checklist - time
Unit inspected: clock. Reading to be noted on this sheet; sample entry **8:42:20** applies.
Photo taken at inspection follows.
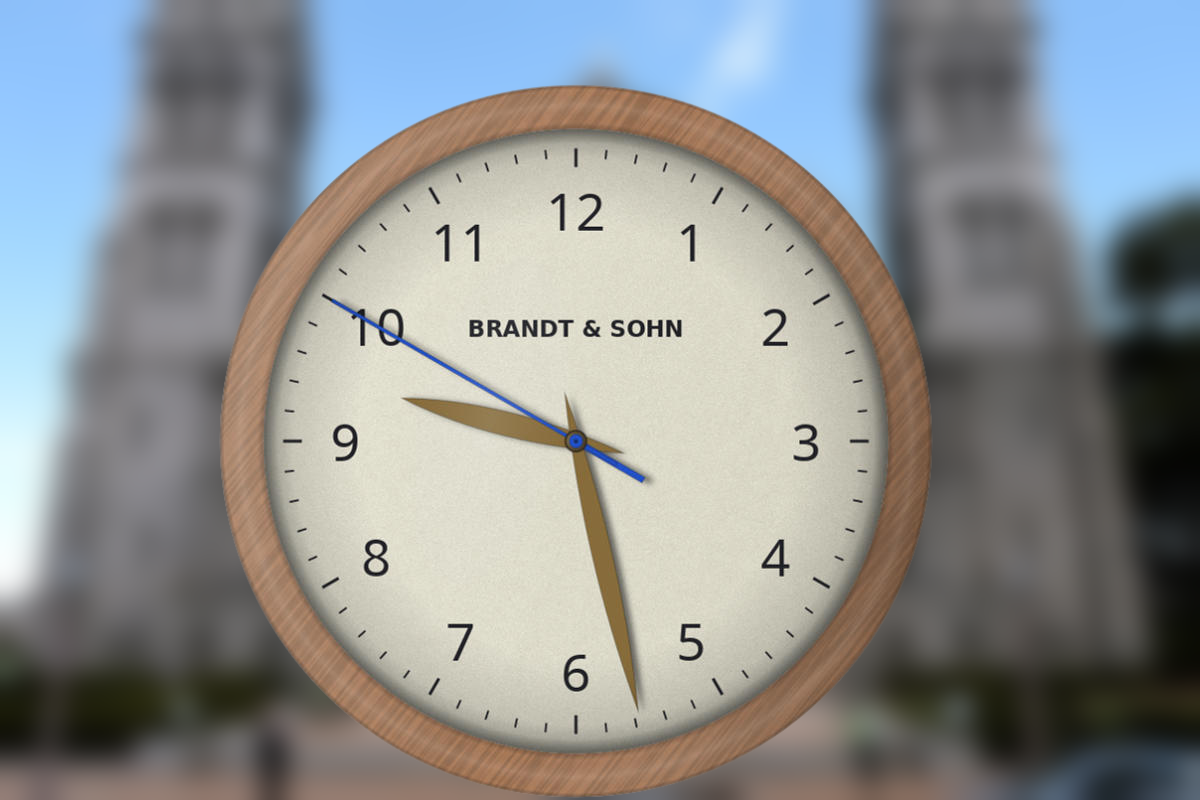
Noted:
**9:27:50**
